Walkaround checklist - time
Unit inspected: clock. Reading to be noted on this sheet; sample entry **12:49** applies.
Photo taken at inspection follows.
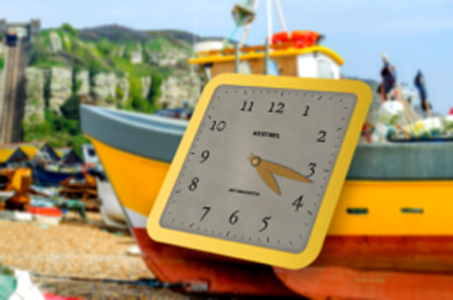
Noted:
**4:17**
